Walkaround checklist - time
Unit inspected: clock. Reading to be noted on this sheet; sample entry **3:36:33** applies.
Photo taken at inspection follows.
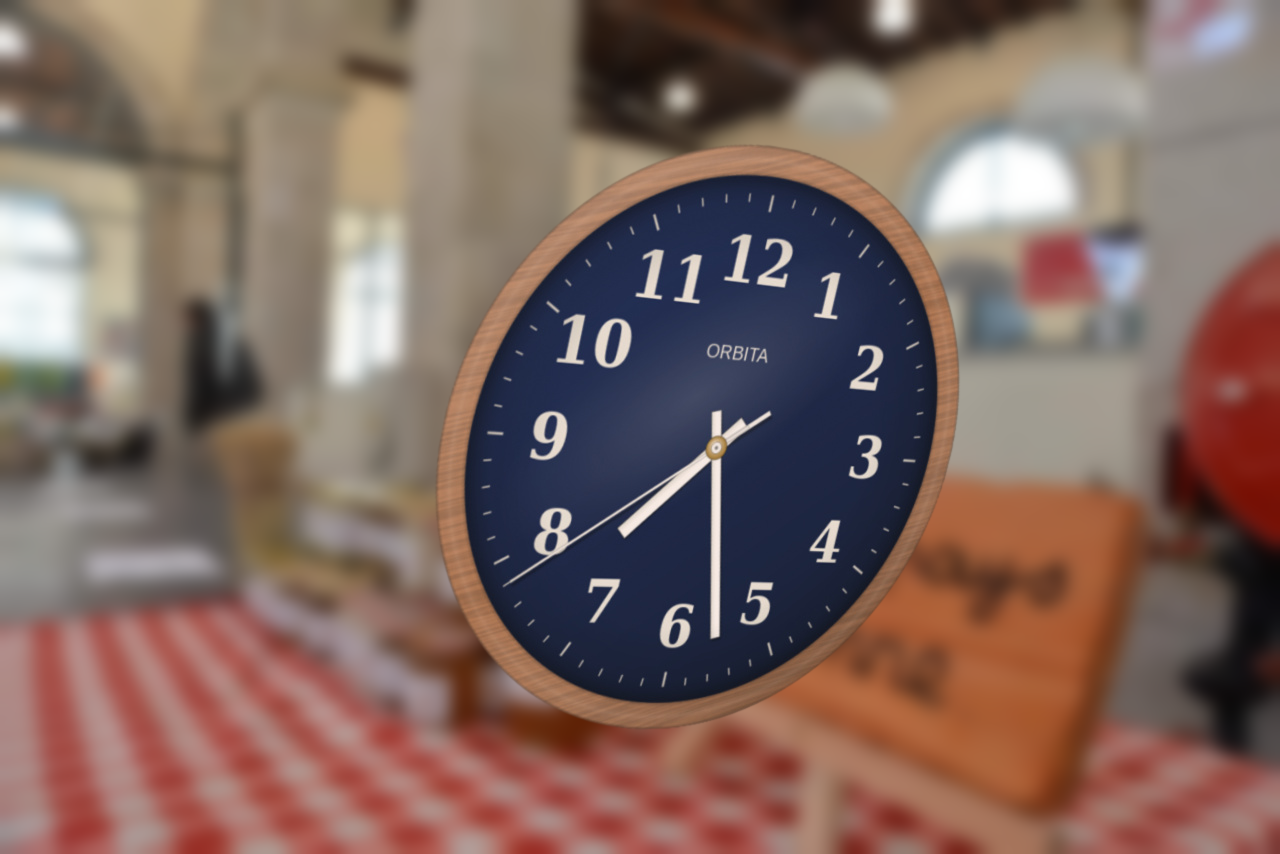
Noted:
**7:27:39**
